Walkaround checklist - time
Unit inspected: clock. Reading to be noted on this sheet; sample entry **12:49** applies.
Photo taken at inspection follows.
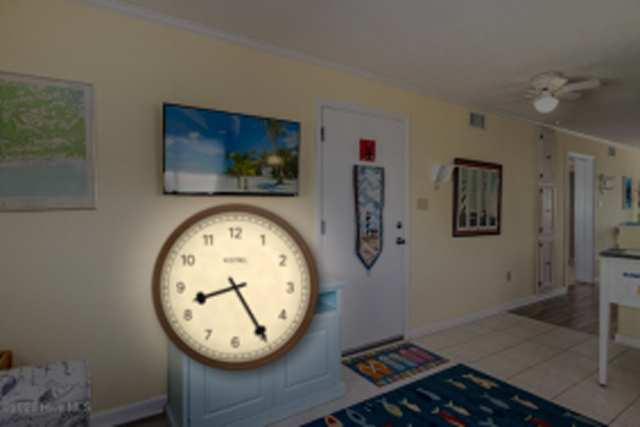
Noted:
**8:25**
